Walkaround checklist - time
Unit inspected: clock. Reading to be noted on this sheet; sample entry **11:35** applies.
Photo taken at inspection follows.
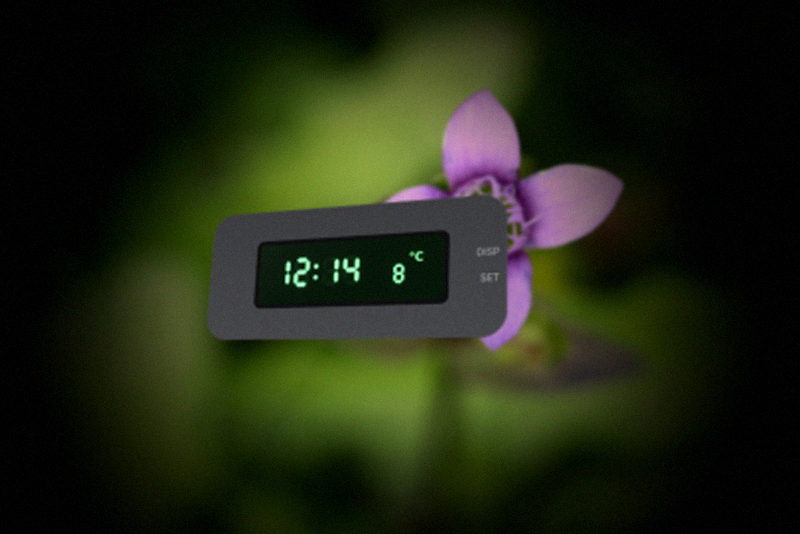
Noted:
**12:14**
